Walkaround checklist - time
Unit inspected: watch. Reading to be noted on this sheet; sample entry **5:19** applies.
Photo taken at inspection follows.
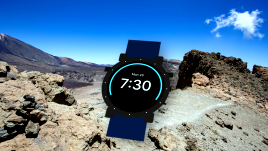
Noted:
**7:30**
